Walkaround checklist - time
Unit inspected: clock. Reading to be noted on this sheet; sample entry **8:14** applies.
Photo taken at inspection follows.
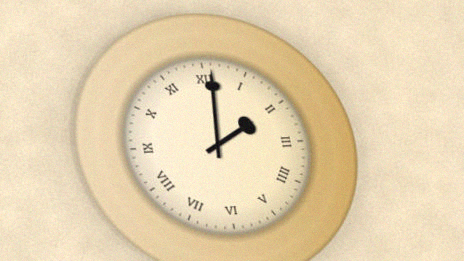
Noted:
**2:01**
